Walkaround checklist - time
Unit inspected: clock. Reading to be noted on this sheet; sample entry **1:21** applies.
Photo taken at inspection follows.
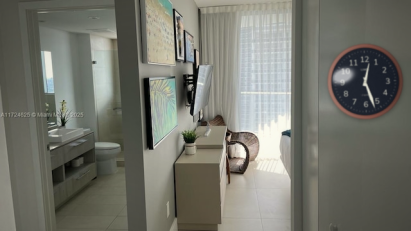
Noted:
**12:27**
